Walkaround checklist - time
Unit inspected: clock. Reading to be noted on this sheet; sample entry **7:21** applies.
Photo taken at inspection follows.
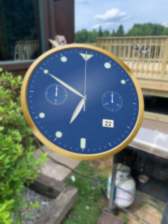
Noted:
**6:50**
